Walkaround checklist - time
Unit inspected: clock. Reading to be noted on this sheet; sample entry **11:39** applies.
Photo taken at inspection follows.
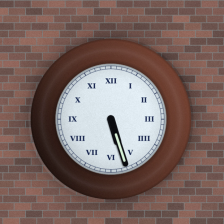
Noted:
**5:27**
